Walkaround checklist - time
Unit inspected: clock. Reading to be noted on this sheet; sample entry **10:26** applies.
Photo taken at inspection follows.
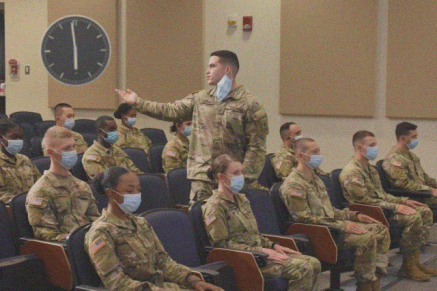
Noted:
**5:59**
